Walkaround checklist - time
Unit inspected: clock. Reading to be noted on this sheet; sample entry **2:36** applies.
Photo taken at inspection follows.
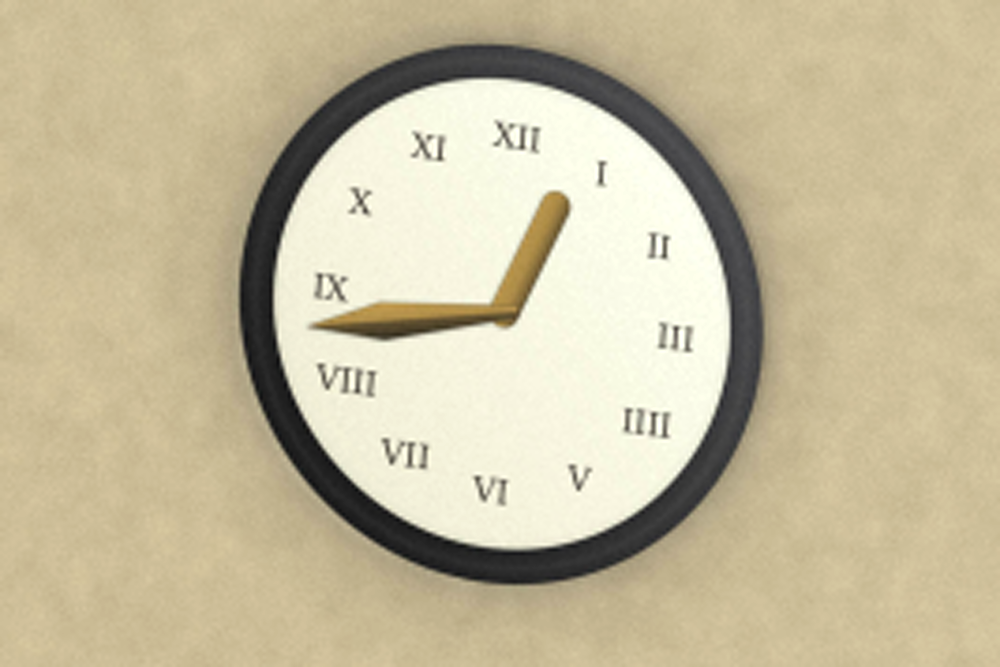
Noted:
**12:43**
